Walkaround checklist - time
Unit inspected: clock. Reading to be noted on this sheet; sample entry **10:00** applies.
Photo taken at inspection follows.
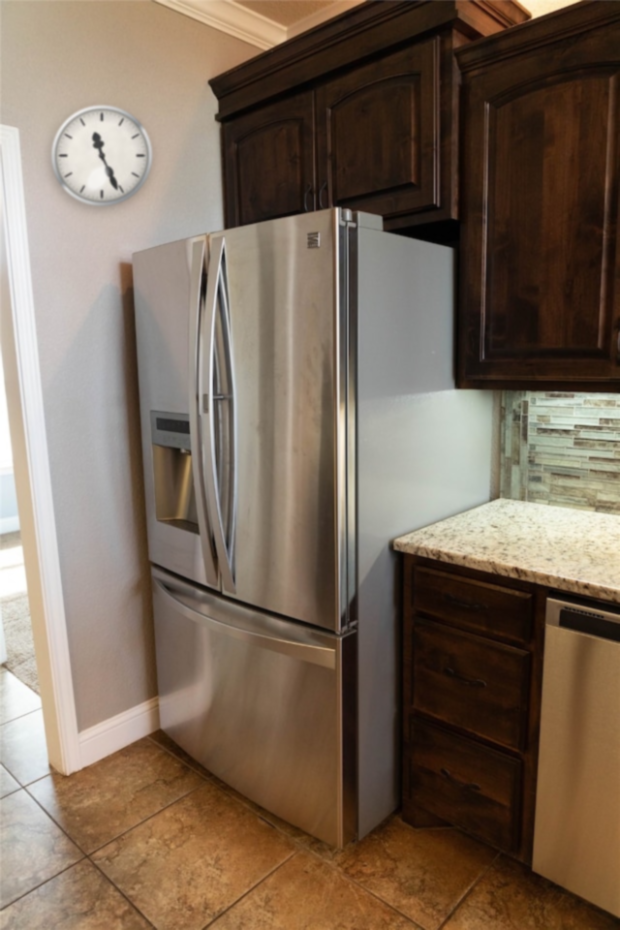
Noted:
**11:26**
